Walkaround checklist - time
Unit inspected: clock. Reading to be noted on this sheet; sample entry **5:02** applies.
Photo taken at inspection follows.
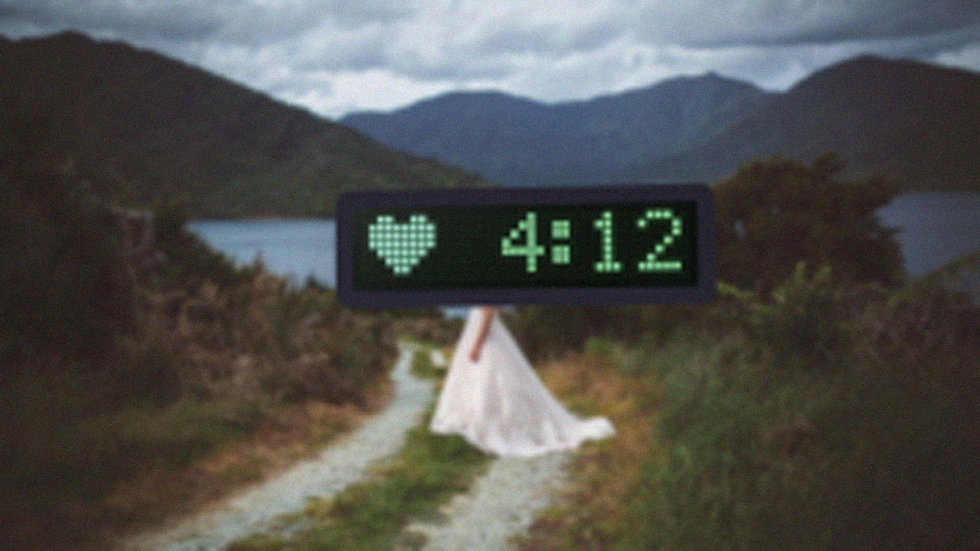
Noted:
**4:12**
